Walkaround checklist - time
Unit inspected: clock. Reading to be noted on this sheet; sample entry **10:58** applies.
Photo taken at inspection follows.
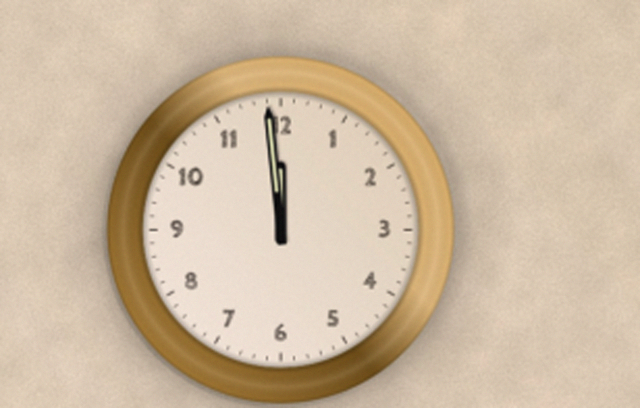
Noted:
**11:59**
